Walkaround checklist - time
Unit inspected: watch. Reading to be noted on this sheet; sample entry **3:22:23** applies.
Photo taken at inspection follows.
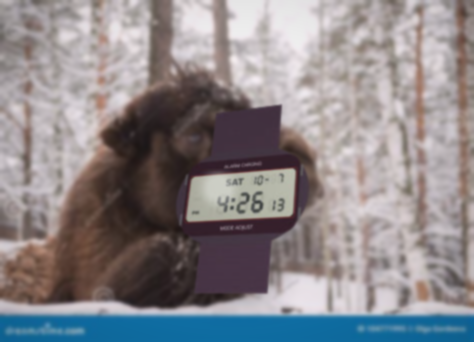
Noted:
**4:26:13**
